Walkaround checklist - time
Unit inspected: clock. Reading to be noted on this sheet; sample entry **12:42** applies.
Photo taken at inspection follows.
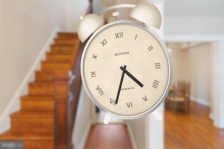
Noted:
**4:34**
